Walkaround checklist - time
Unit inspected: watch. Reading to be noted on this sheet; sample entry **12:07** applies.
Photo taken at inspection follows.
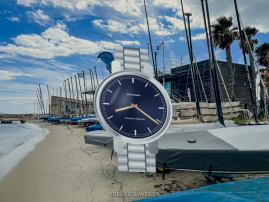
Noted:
**8:21**
